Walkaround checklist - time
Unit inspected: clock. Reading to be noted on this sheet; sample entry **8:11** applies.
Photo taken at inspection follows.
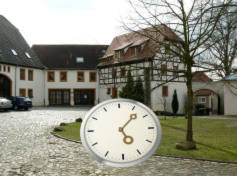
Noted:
**5:07**
